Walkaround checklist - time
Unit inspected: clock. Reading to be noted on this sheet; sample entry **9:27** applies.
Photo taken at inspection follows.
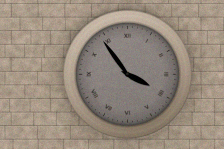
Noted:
**3:54**
